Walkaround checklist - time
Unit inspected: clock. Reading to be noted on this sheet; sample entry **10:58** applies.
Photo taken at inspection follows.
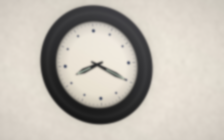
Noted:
**8:20**
